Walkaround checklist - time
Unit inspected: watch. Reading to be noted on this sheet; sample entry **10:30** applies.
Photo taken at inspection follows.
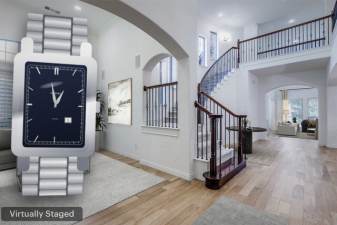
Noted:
**12:58**
